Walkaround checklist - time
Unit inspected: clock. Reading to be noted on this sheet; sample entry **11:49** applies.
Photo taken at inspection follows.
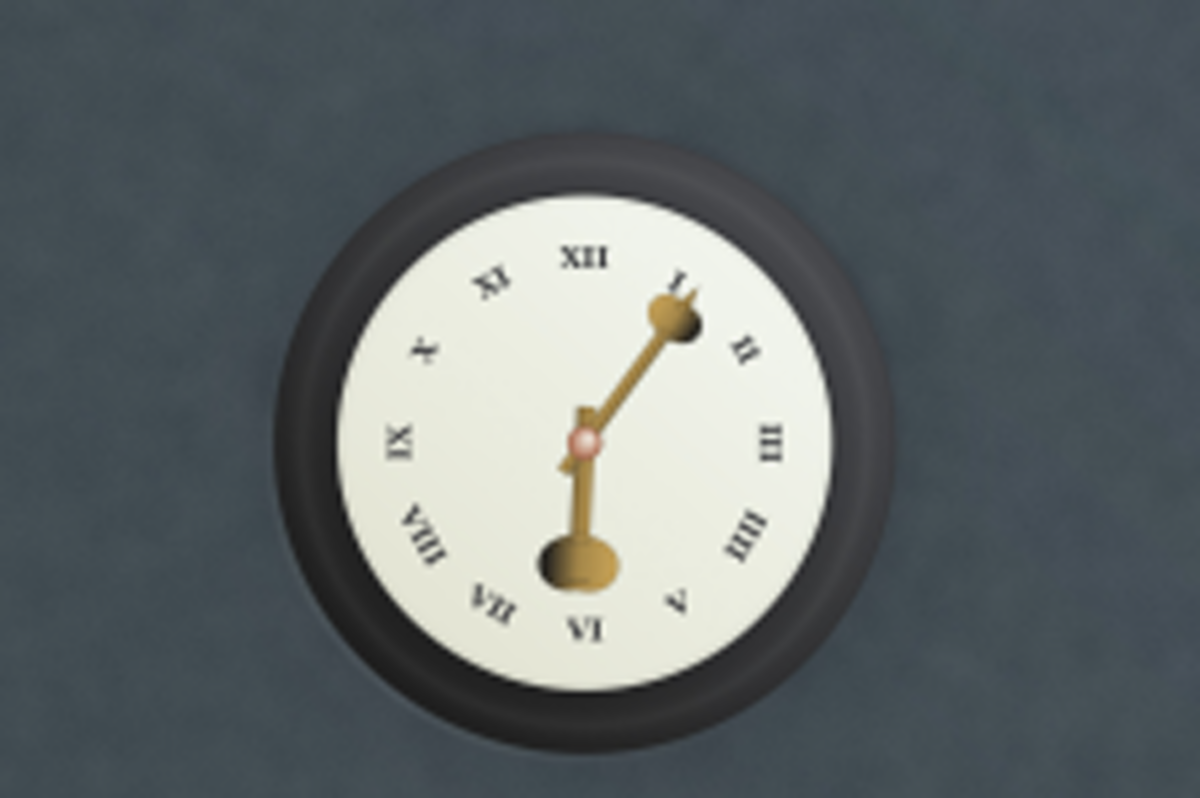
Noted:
**6:06**
